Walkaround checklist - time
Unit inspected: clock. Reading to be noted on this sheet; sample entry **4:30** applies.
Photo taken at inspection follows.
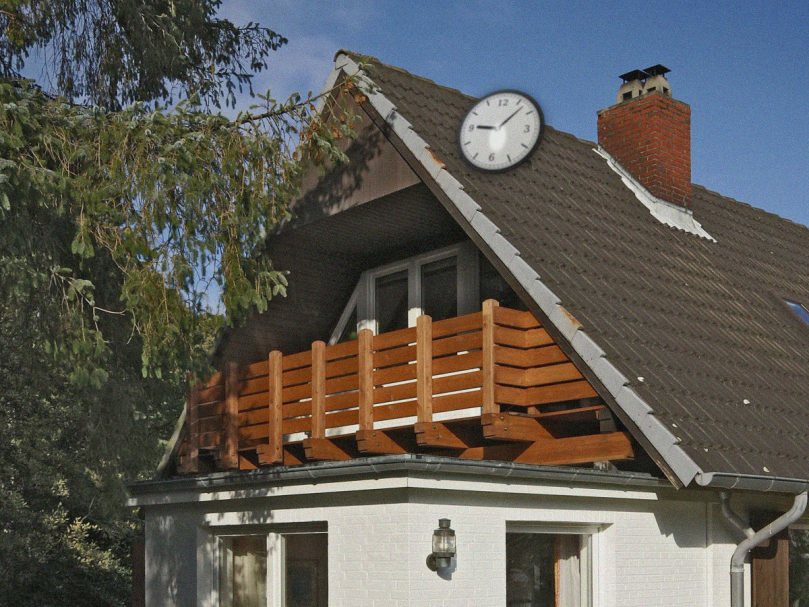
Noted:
**9:07**
